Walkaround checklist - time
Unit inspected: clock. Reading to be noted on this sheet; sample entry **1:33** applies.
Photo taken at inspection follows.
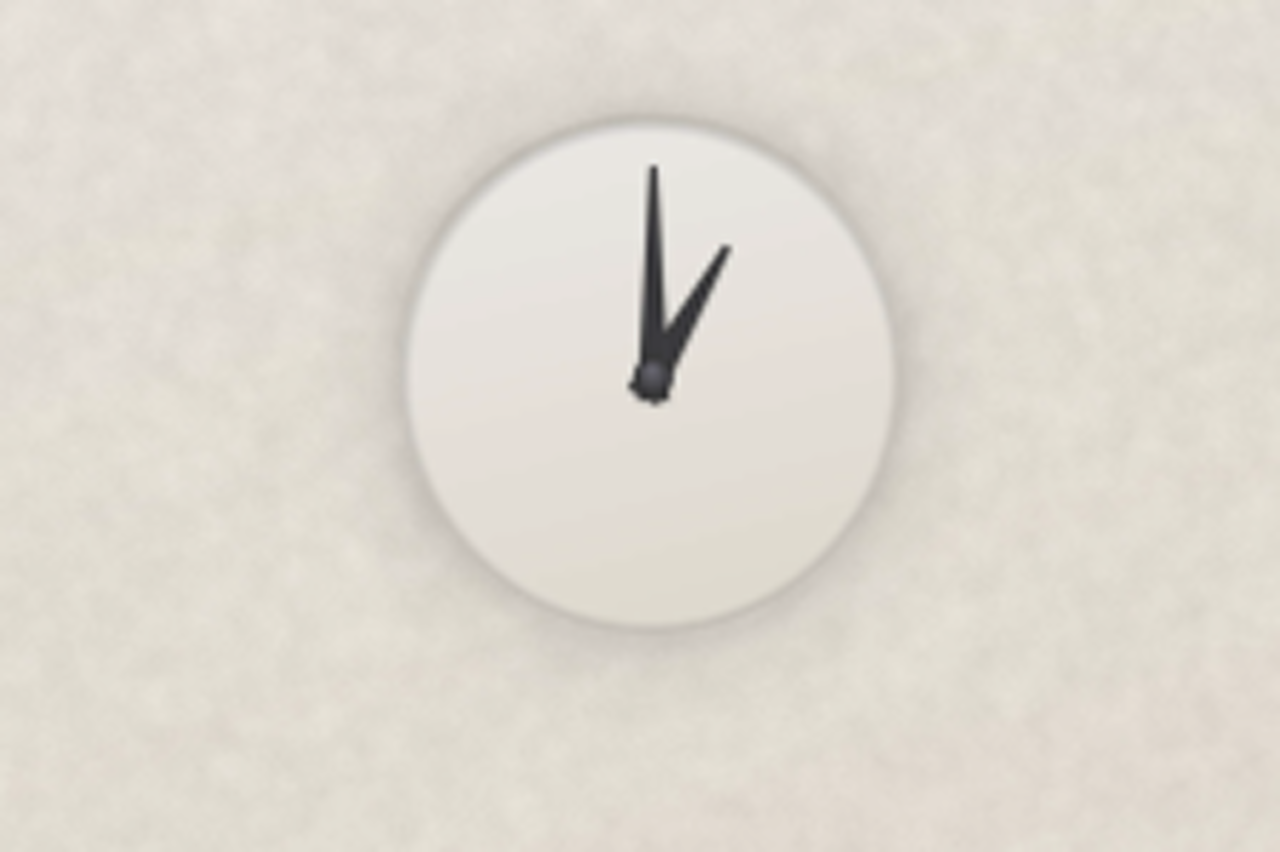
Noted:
**1:00**
